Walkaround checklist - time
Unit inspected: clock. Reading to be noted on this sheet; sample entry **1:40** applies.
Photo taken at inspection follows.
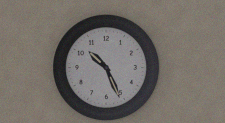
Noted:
**10:26**
